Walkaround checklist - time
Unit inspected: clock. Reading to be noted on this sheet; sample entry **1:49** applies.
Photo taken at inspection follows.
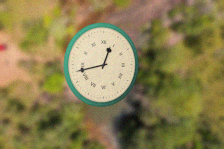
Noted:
**12:43**
